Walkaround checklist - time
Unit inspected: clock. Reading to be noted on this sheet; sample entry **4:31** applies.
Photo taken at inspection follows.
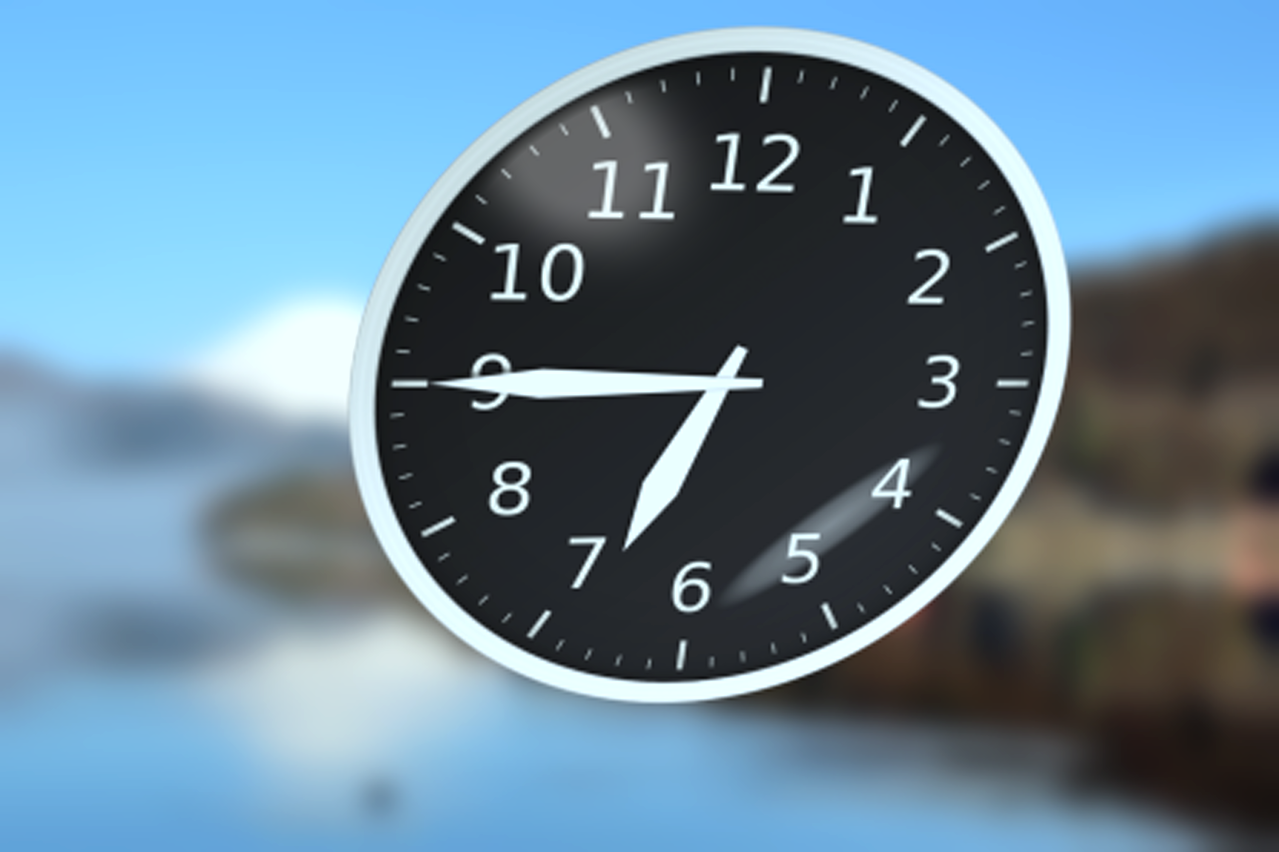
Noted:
**6:45**
